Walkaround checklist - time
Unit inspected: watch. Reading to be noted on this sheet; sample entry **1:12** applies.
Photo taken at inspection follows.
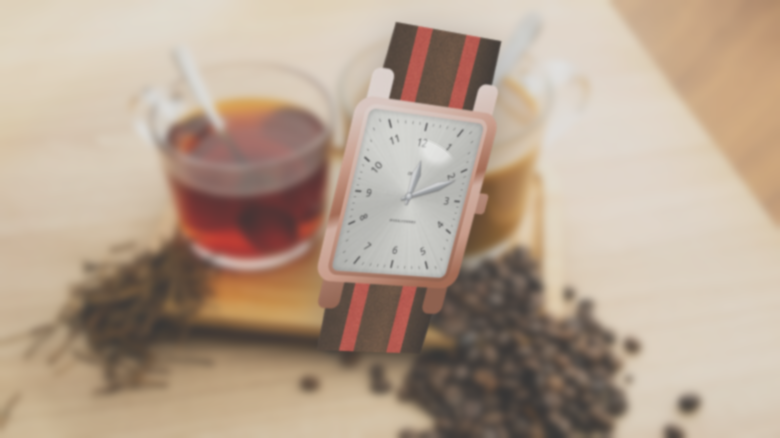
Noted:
**12:11**
